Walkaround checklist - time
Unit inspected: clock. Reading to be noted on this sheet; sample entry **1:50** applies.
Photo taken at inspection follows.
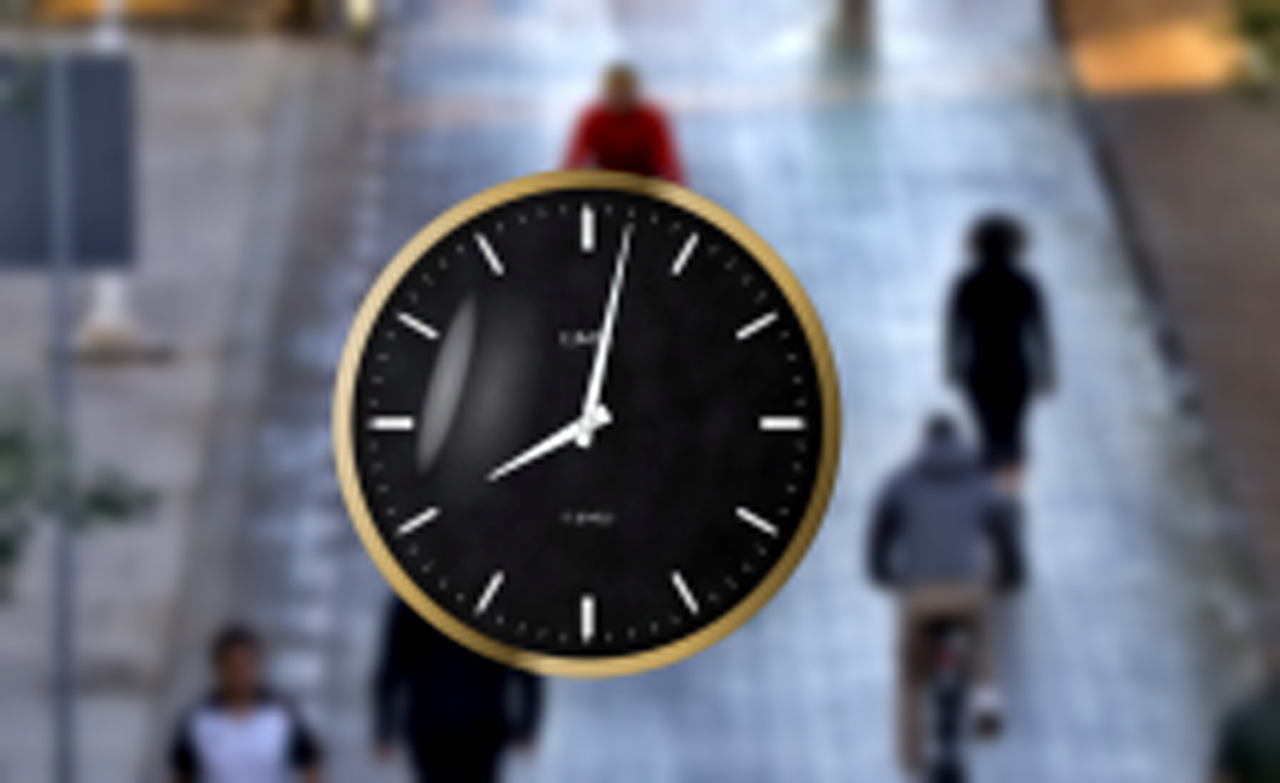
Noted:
**8:02**
